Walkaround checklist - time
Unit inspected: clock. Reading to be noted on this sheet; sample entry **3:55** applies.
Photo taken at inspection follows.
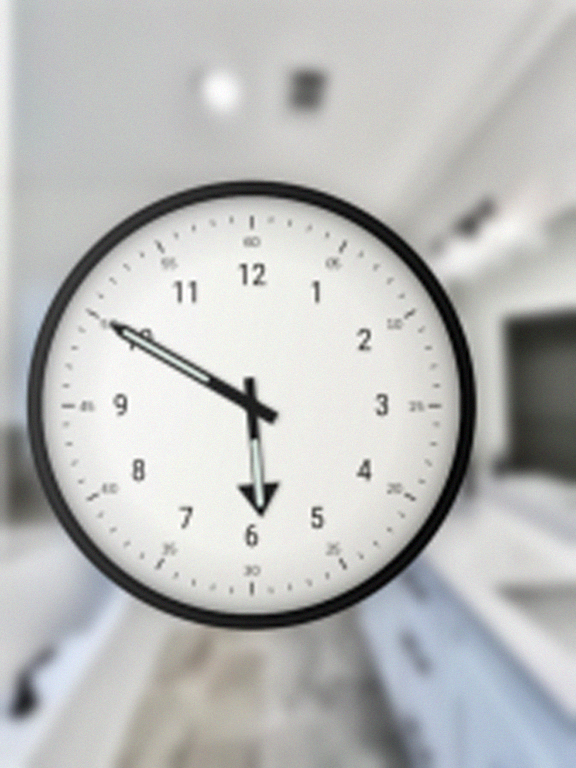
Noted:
**5:50**
